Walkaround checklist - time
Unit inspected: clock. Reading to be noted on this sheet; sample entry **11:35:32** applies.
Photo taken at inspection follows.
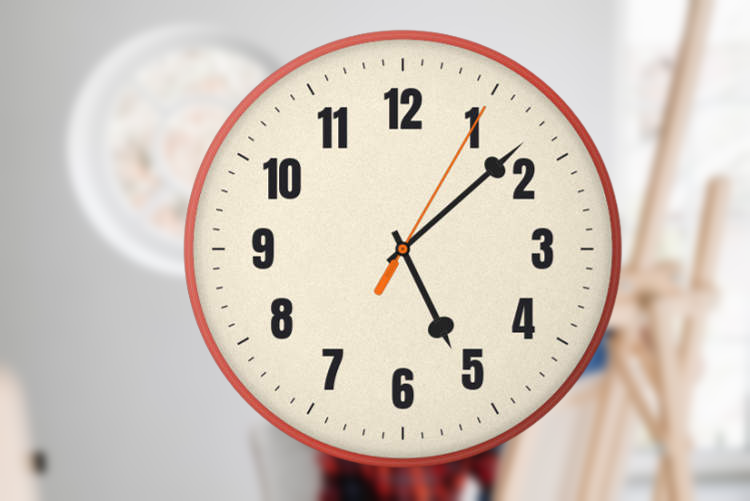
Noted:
**5:08:05**
